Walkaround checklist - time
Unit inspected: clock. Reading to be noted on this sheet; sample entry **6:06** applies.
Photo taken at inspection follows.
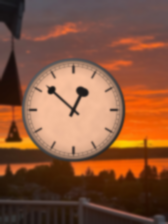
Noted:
**12:52**
